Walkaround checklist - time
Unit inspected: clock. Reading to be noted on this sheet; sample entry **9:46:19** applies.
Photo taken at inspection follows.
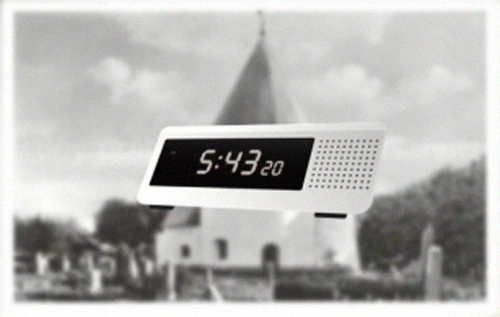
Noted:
**5:43:20**
